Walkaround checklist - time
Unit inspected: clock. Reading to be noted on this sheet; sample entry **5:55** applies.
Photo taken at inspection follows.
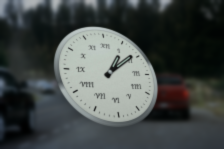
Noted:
**1:09**
